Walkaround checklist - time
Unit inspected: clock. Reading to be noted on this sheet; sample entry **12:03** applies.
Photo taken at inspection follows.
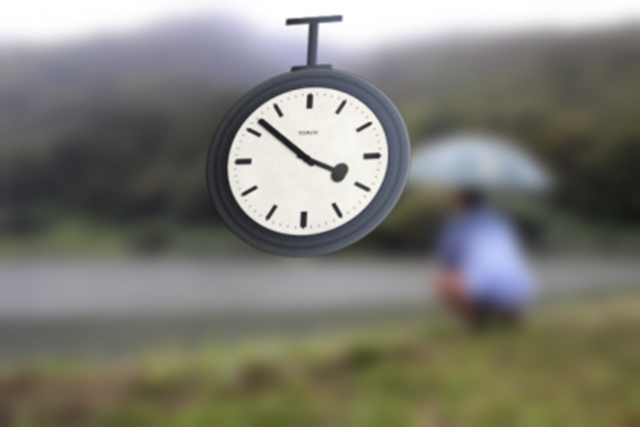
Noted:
**3:52**
